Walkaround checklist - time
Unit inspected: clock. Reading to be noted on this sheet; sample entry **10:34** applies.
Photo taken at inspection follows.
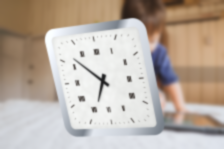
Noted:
**6:52**
